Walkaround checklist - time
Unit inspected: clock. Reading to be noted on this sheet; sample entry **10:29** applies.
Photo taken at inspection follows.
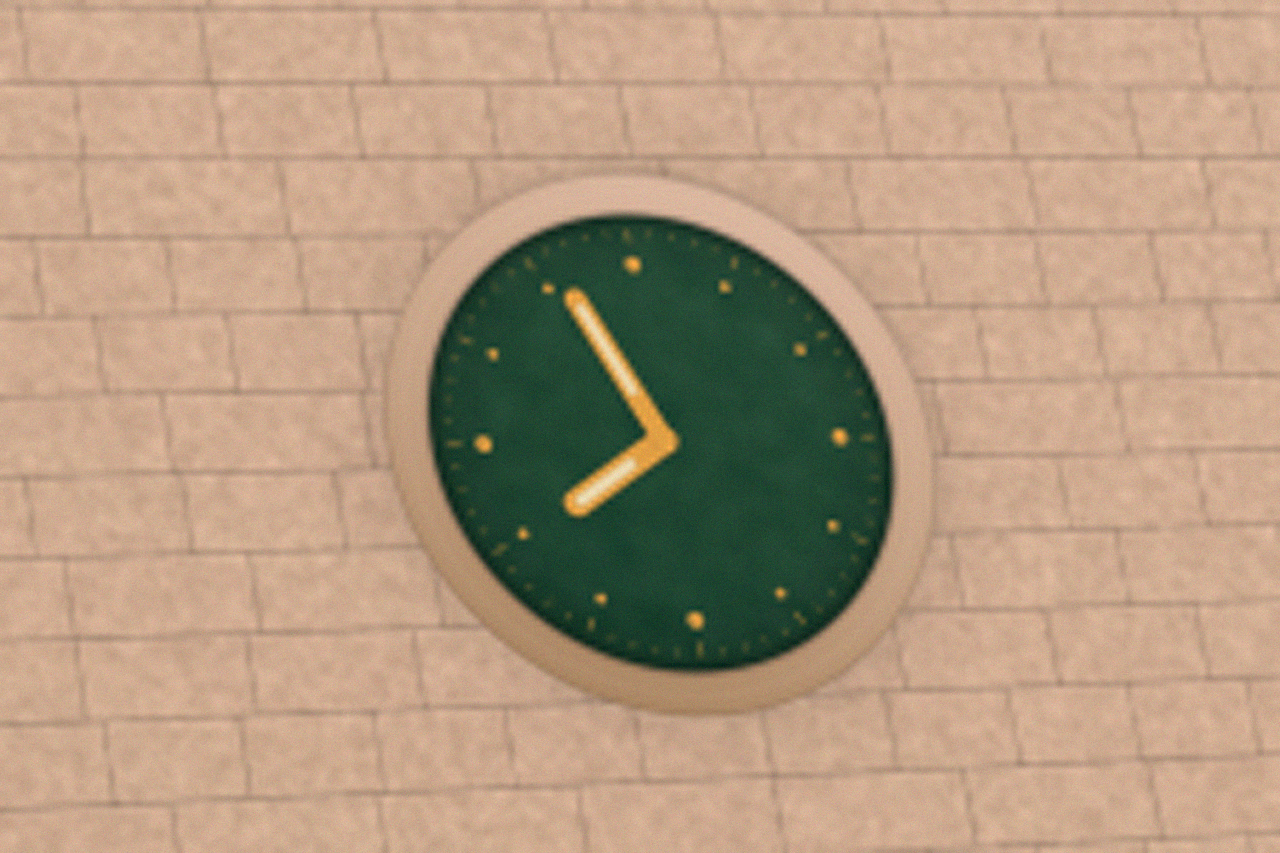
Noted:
**7:56**
